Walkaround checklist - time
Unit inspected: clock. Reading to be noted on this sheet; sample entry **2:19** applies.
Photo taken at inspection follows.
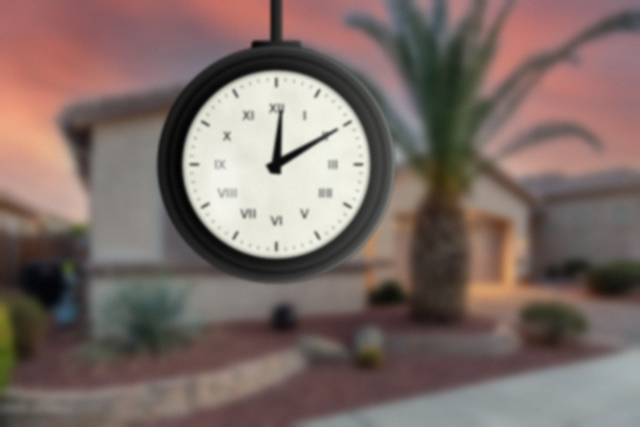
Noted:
**12:10**
